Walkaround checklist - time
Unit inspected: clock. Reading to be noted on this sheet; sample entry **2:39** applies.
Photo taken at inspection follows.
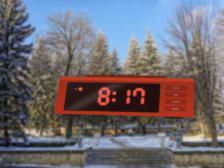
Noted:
**8:17**
